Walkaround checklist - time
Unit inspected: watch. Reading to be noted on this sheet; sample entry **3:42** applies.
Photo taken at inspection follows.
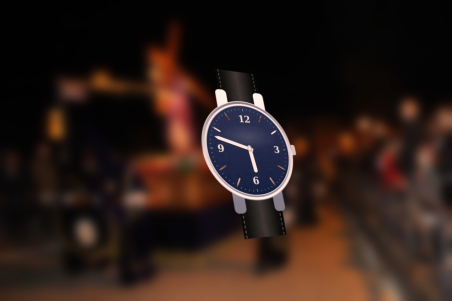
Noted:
**5:48**
